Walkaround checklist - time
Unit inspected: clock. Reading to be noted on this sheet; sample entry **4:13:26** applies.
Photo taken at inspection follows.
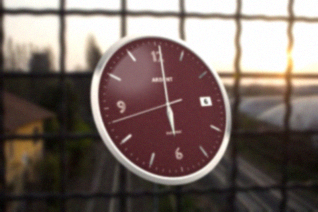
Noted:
**6:00:43**
